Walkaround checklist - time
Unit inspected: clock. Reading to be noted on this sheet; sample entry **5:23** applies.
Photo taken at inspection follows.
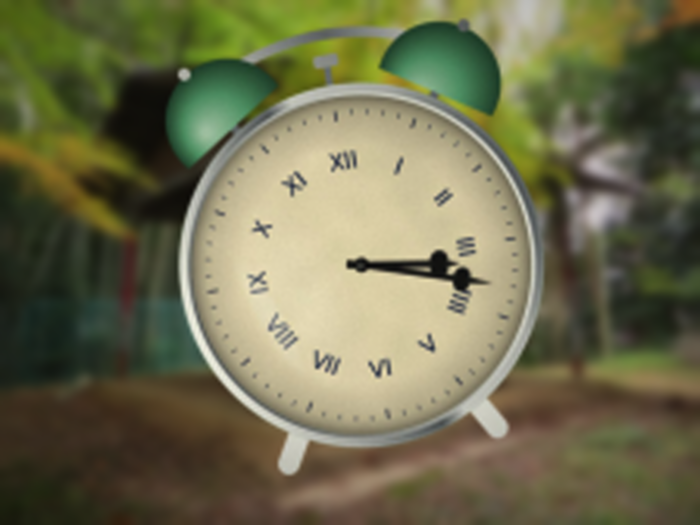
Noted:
**3:18**
